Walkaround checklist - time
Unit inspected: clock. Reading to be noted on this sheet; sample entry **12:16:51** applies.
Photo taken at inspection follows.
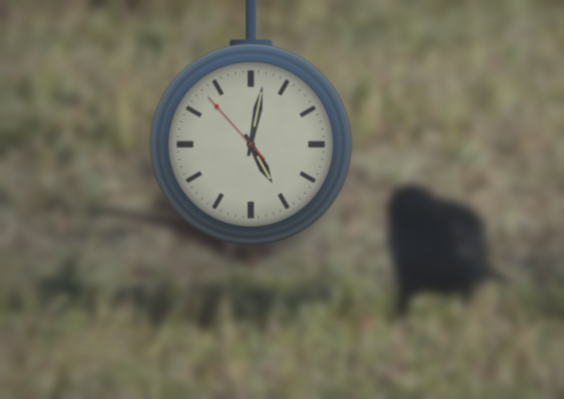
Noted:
**5:01:53**
